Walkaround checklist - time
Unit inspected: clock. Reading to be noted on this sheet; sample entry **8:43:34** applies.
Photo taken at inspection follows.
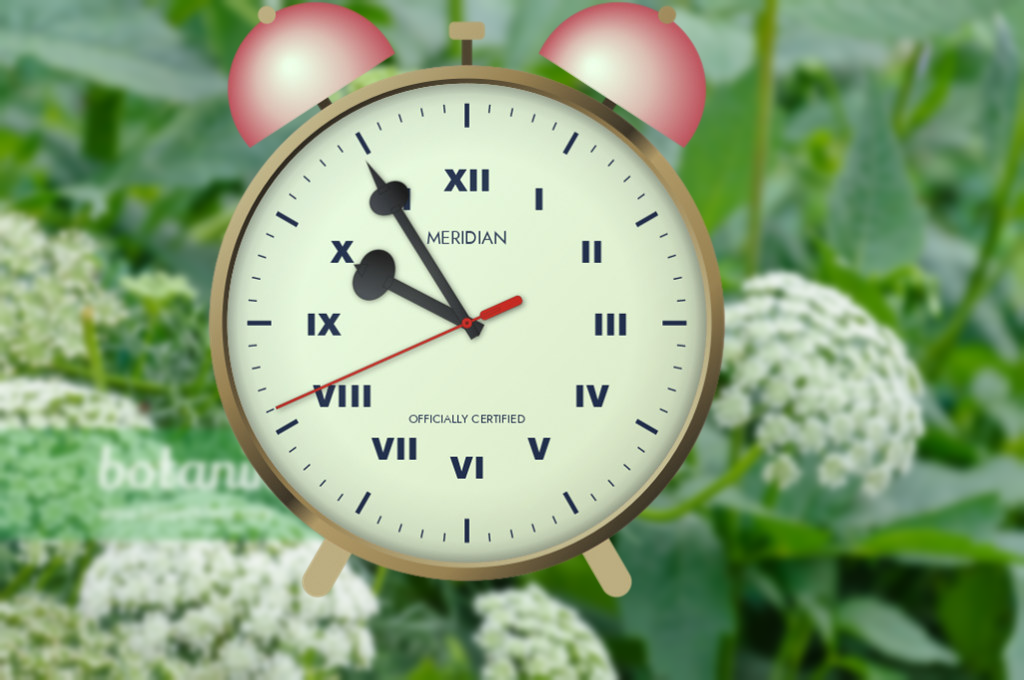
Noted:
**9:54:41**
